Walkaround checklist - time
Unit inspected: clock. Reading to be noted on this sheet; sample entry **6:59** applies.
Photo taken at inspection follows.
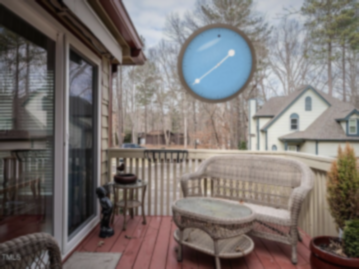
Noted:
**1:39**
